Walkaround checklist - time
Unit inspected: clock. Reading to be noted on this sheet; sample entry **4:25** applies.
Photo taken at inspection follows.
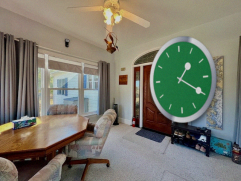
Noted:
**1:20**
